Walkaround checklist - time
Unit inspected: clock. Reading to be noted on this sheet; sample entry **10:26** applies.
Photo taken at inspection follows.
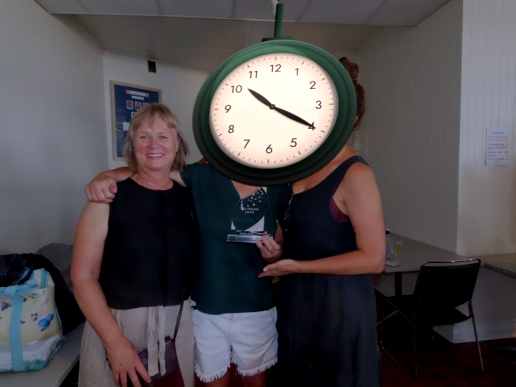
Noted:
**10:20**
